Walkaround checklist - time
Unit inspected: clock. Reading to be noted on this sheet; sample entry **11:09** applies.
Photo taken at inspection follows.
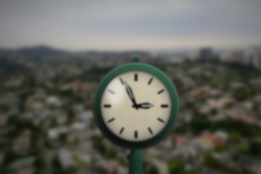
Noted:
**2:56**
